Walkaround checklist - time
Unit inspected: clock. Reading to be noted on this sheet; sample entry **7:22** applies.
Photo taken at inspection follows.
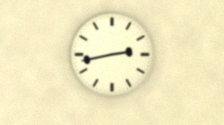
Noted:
**2:43**
